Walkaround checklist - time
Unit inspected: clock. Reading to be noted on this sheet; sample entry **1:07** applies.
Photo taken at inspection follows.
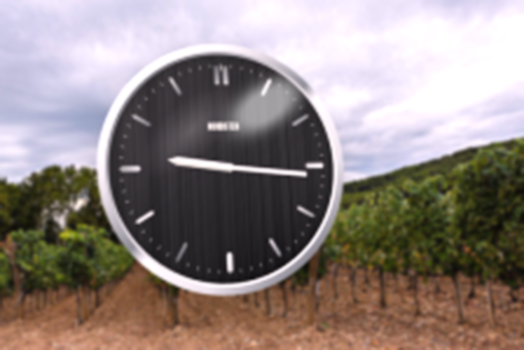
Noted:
**9:16**
